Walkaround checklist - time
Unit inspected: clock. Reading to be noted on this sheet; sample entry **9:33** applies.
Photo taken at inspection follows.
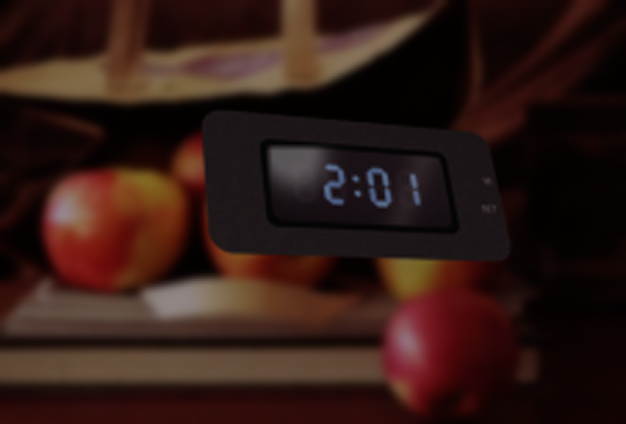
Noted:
**2:01**
